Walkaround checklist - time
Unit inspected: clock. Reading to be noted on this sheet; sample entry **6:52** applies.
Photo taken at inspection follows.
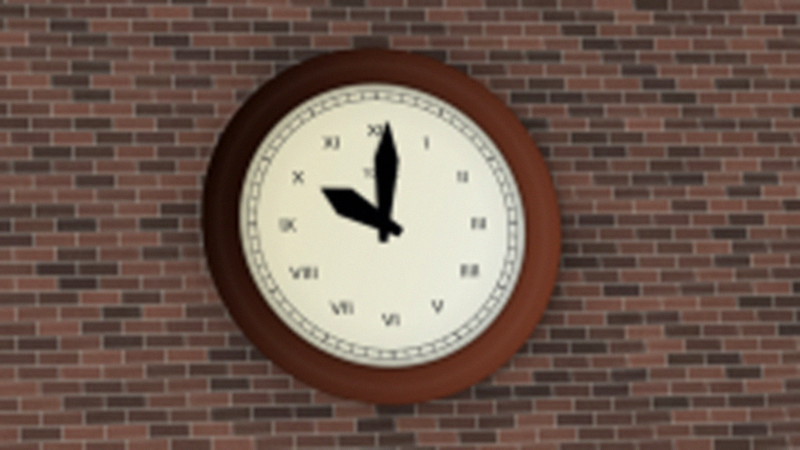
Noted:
**10:01**
